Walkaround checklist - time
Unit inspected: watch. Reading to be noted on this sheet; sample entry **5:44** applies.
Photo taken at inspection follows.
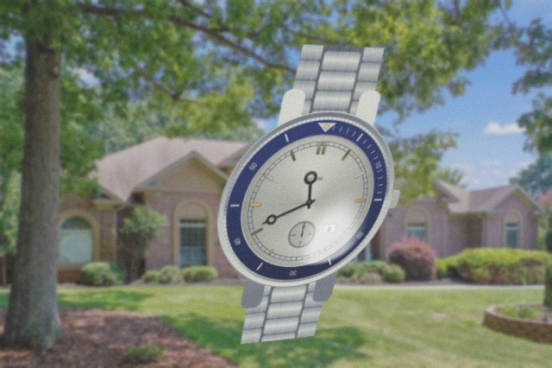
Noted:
**11:41**
